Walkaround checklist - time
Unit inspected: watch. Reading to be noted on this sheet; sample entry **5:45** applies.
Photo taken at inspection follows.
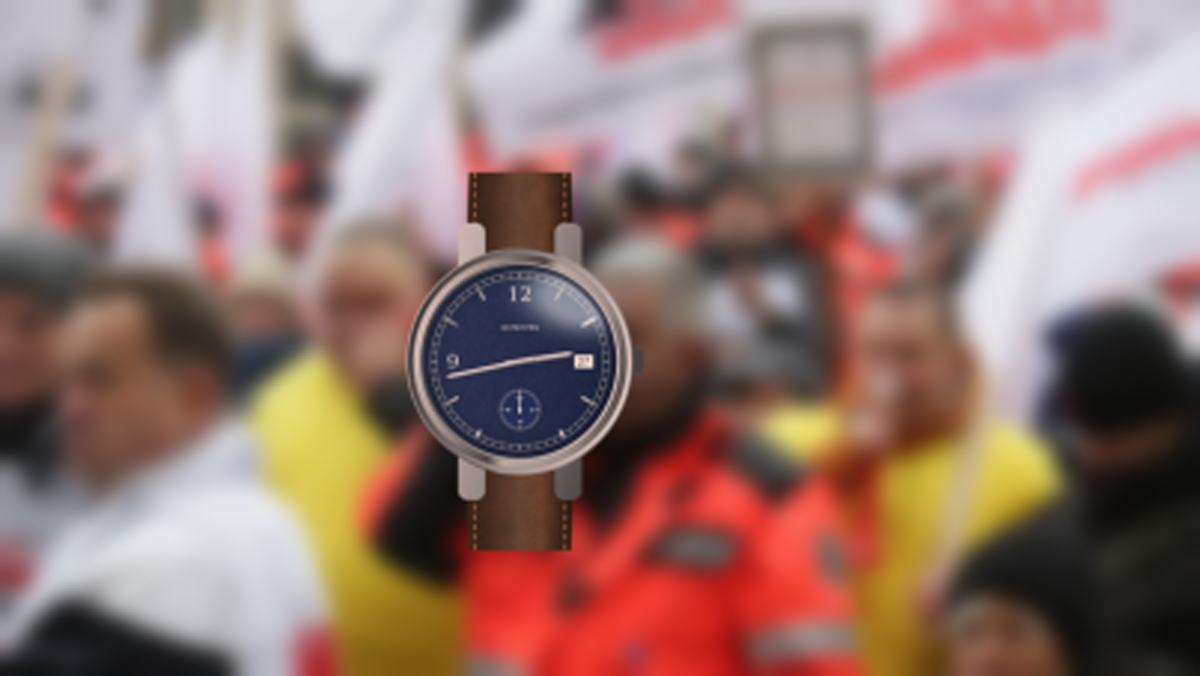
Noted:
**2:43**
